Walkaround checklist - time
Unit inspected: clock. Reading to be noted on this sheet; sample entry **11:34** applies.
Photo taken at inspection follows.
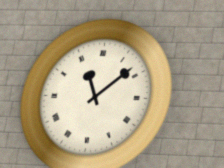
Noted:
**11:08**
